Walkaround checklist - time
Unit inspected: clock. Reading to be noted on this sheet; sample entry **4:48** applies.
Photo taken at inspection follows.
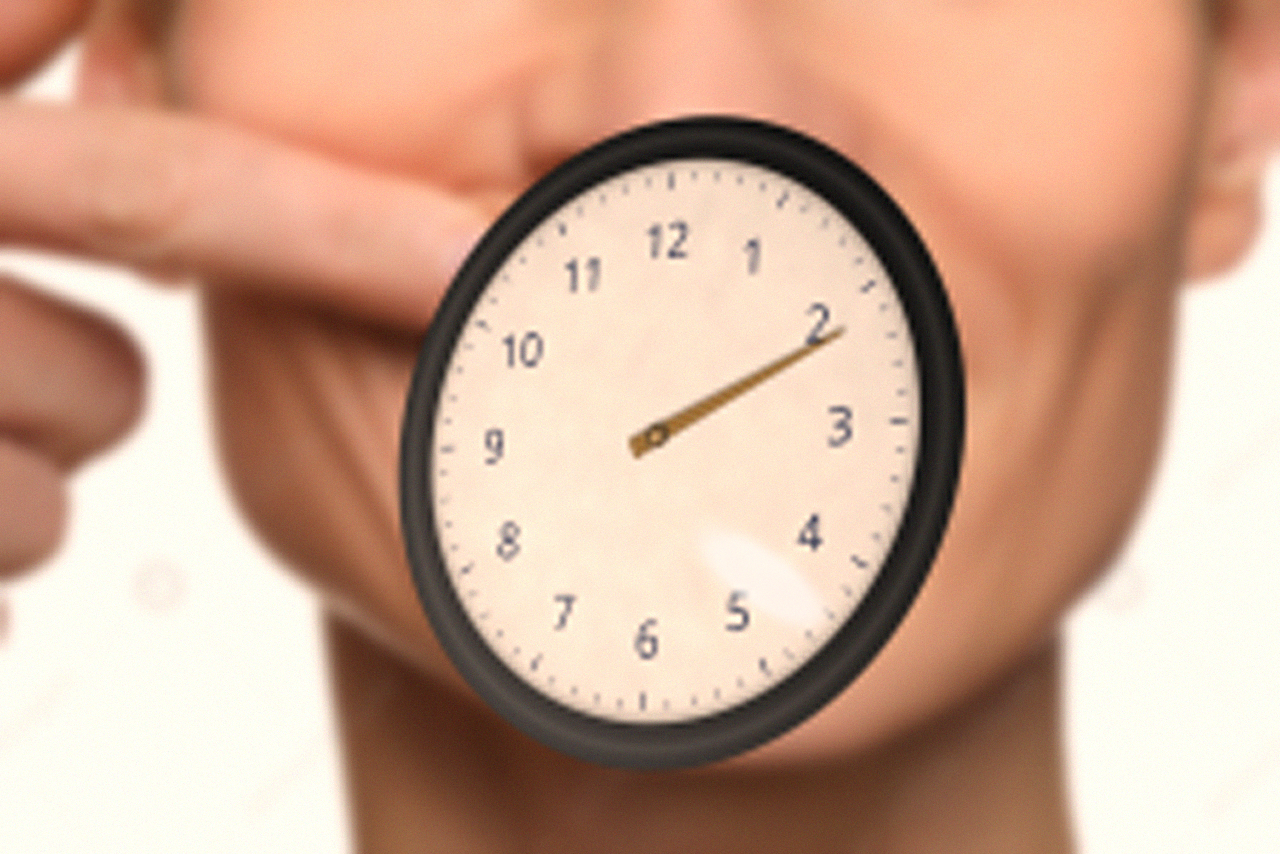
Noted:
**2:11**
